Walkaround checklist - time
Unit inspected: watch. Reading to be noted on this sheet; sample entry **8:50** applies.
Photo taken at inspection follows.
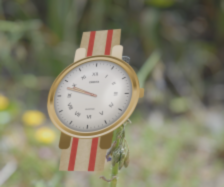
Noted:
**9:48**
